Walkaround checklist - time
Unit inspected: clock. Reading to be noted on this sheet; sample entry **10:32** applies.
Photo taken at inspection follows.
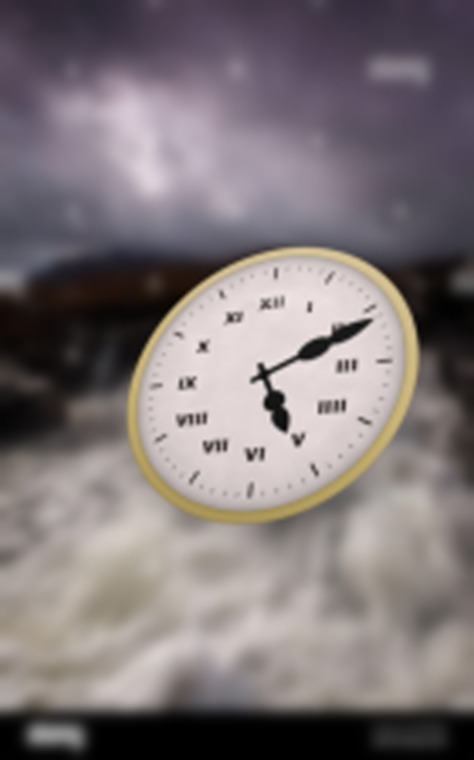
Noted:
**5:11**
